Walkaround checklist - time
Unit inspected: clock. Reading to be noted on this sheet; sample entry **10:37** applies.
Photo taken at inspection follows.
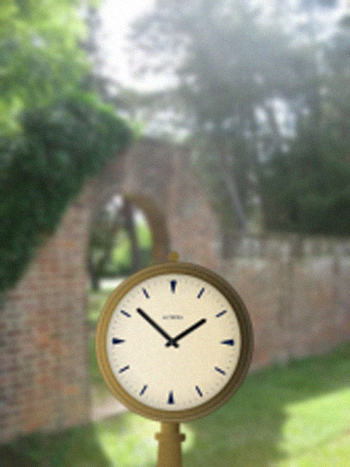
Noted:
**1:52**
